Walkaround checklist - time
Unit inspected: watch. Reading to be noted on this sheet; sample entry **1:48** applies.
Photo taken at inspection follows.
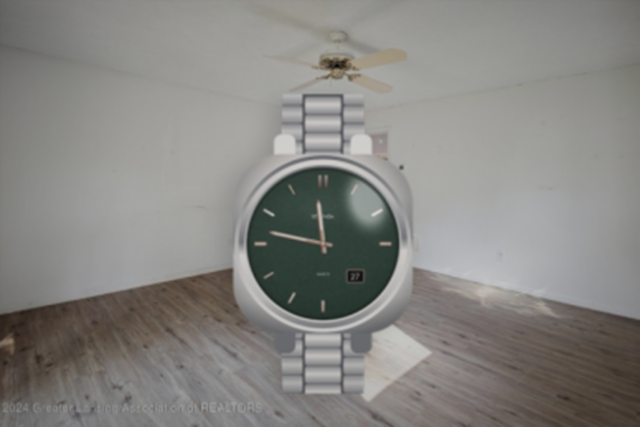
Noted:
**11:47**
